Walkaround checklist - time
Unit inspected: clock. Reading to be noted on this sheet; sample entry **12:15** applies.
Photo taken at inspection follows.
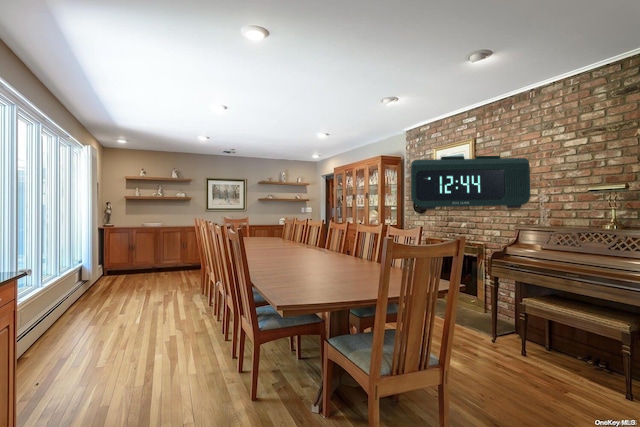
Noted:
**12:44**
